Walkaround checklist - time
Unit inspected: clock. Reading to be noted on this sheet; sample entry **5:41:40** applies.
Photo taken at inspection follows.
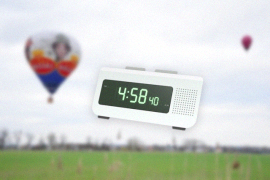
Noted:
**4:58:40**
